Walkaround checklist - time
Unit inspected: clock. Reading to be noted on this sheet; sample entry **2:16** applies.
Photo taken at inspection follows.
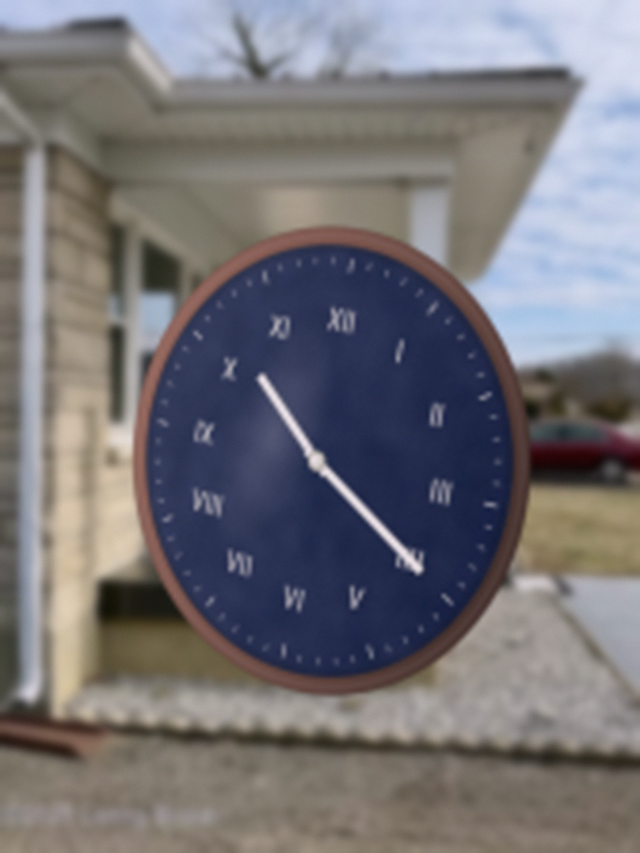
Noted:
**10:20**
